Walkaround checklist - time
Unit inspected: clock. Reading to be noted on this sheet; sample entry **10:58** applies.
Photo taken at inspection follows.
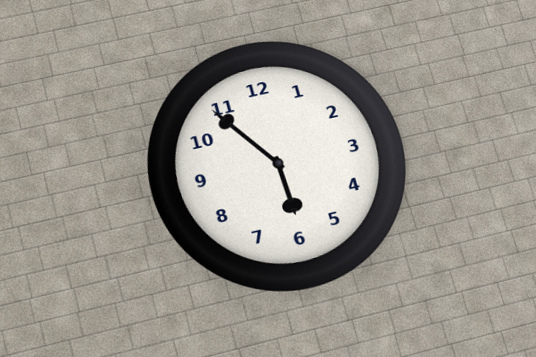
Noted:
**5:54**
